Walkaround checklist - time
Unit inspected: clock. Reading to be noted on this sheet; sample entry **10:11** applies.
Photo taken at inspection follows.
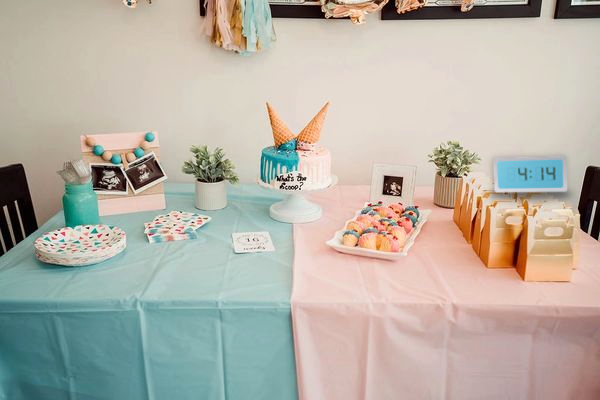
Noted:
**4:14**
